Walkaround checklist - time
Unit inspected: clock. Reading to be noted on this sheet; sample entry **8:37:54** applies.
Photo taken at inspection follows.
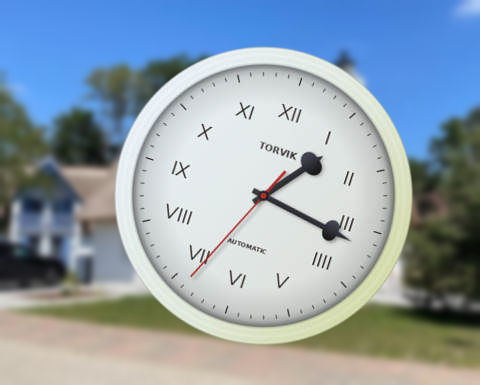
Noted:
**1:16:34**
